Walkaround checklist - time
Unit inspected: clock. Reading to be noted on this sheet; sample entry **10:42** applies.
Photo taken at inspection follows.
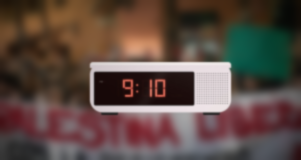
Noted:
**9:10**
